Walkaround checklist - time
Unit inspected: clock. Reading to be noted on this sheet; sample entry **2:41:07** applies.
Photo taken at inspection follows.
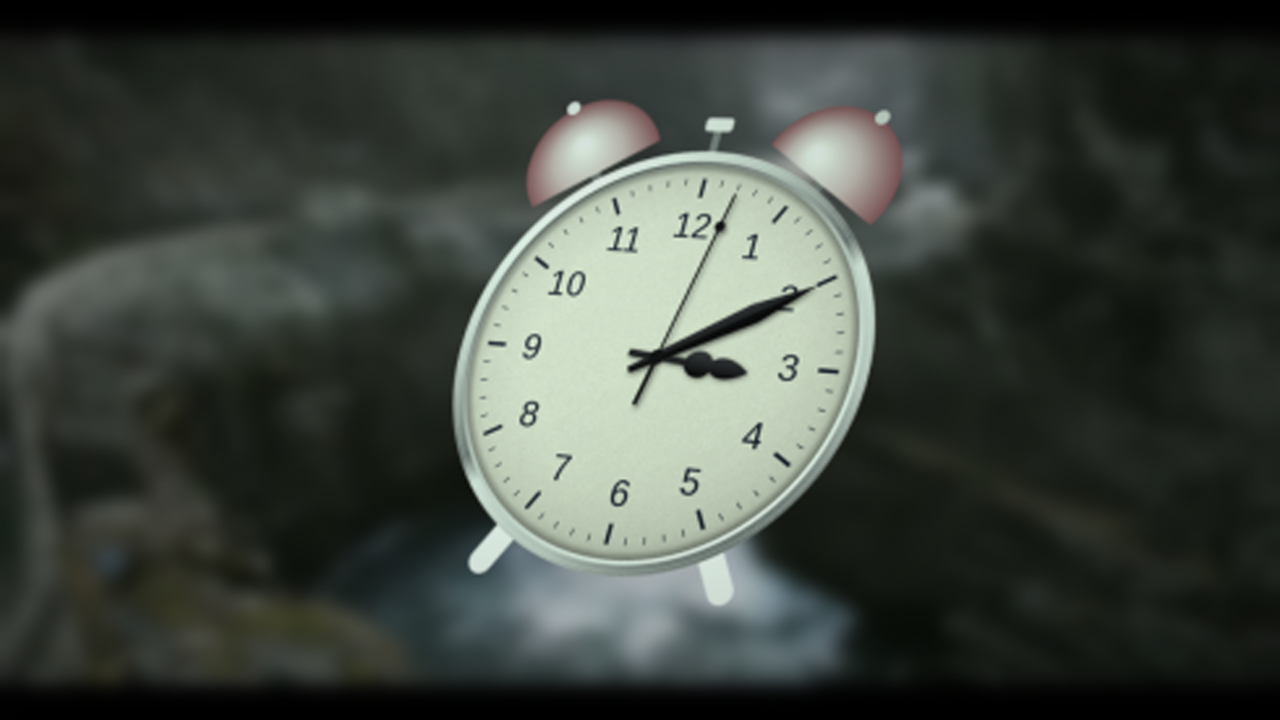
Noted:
**3:10:02**
